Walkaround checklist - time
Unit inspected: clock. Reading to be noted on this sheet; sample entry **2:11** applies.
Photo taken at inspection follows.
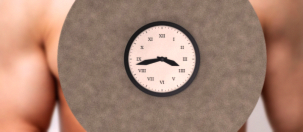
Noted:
**3:43**
